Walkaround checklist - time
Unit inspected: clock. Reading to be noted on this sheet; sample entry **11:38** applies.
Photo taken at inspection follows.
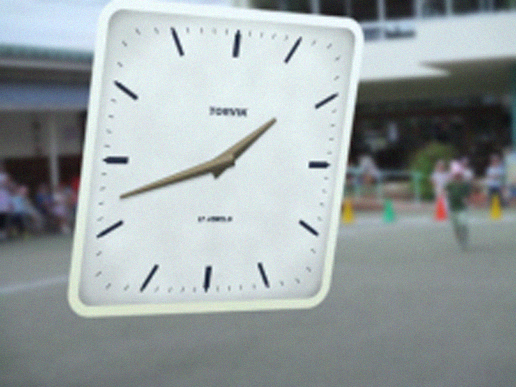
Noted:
**1:42**
